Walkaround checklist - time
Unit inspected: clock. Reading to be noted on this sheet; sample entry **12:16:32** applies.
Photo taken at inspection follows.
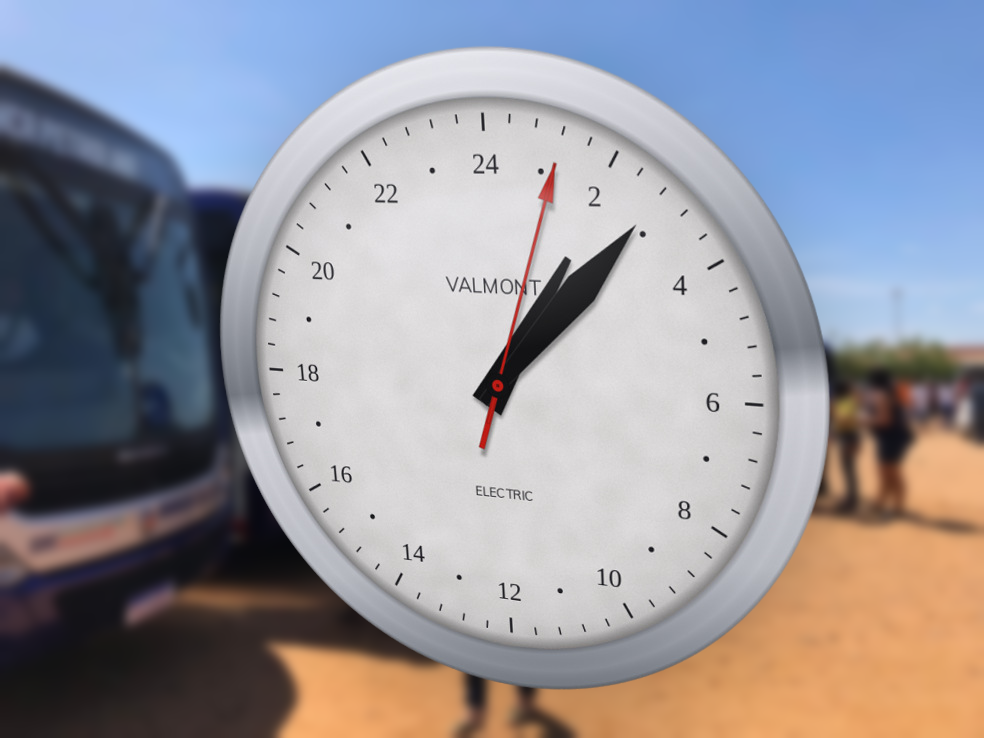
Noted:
**2:07:03**
